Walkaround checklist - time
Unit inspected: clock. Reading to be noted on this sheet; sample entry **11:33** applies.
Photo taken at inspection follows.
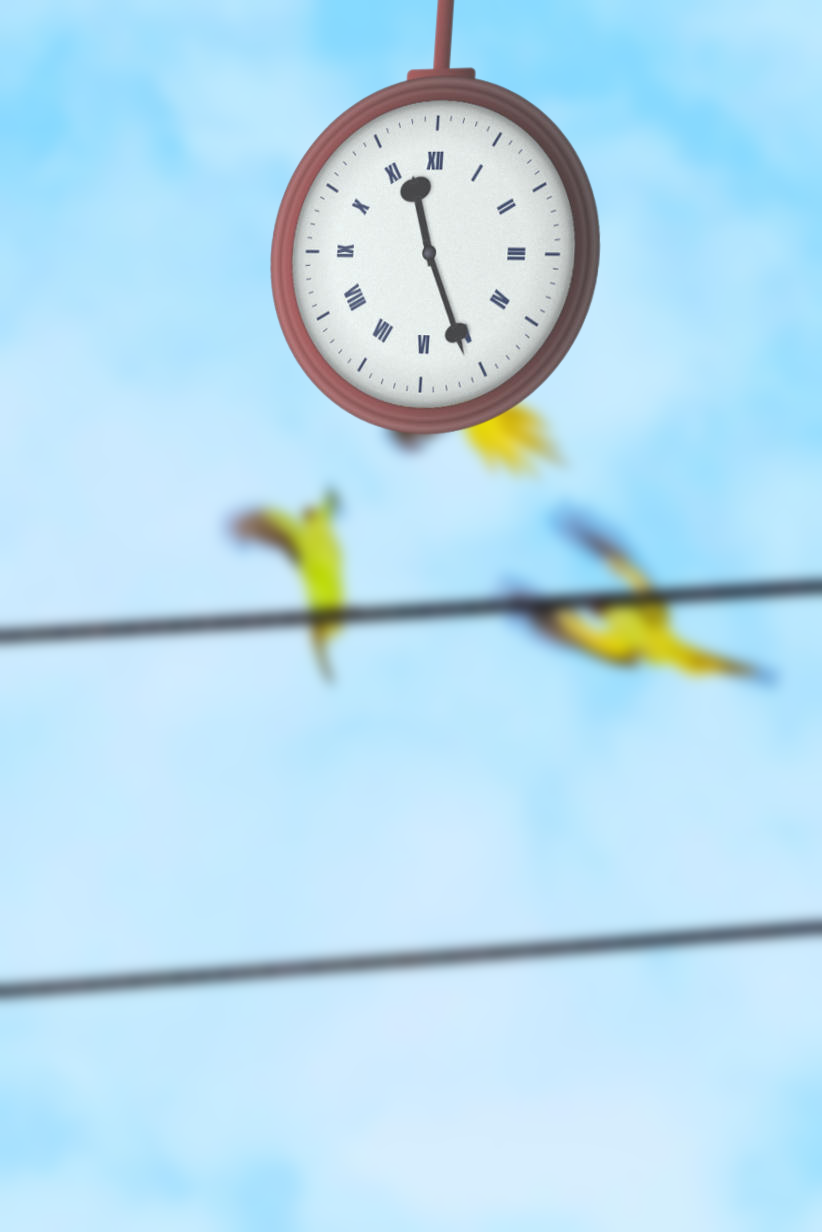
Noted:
**11:26**
